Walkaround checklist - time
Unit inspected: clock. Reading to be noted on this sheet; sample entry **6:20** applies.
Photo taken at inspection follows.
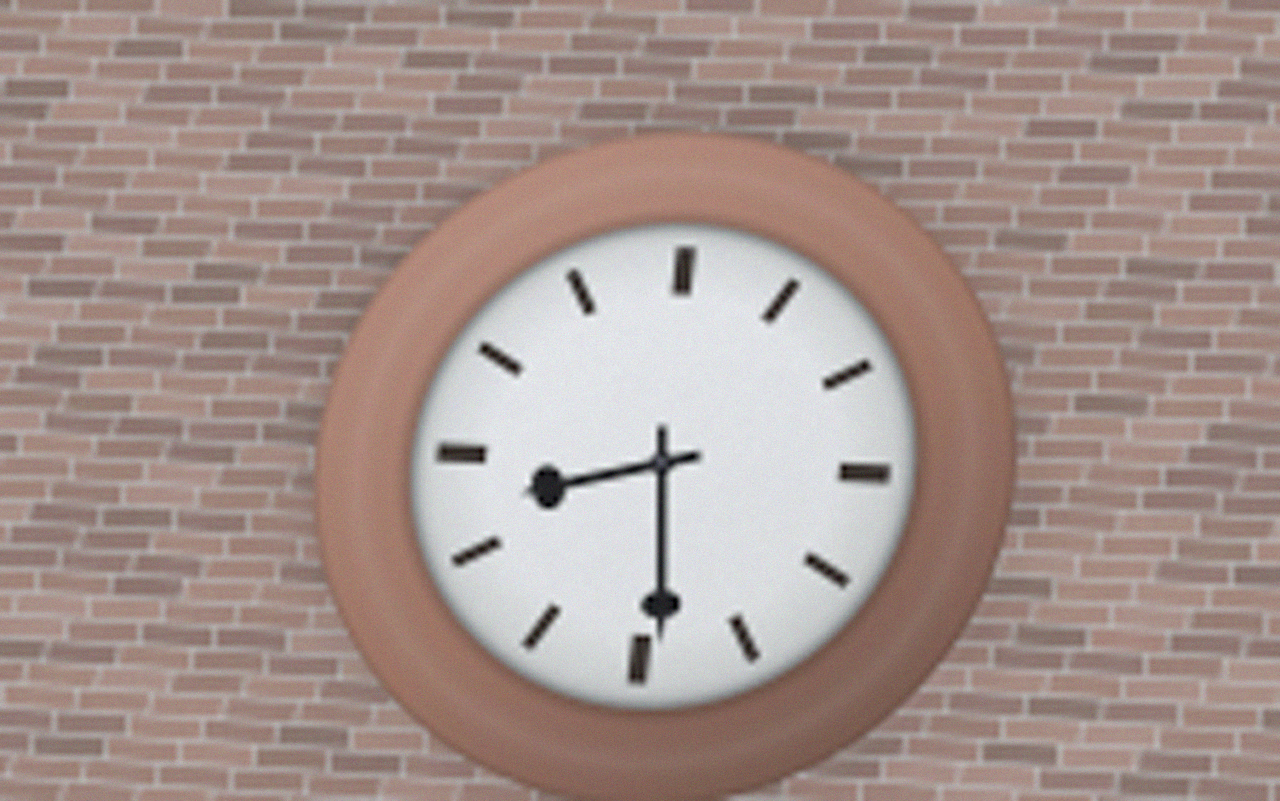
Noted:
**8:29**
